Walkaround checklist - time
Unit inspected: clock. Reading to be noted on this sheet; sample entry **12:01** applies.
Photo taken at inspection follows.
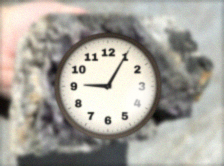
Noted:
**9:05**
